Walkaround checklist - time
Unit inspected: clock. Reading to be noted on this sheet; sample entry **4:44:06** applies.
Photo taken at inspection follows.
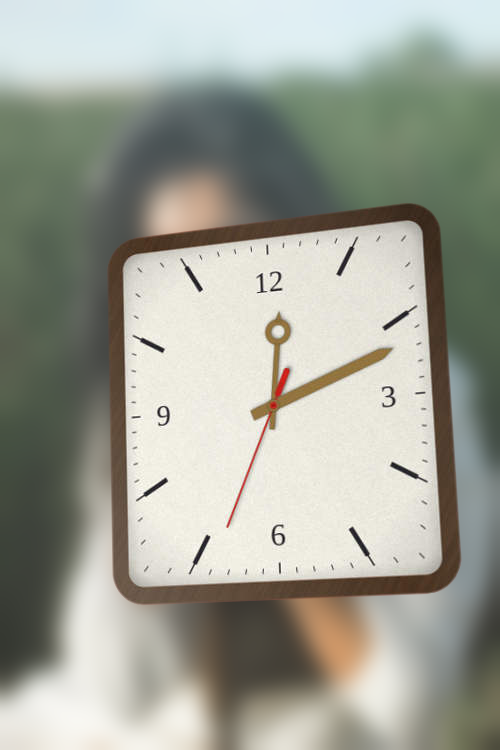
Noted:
**12:11:34**
